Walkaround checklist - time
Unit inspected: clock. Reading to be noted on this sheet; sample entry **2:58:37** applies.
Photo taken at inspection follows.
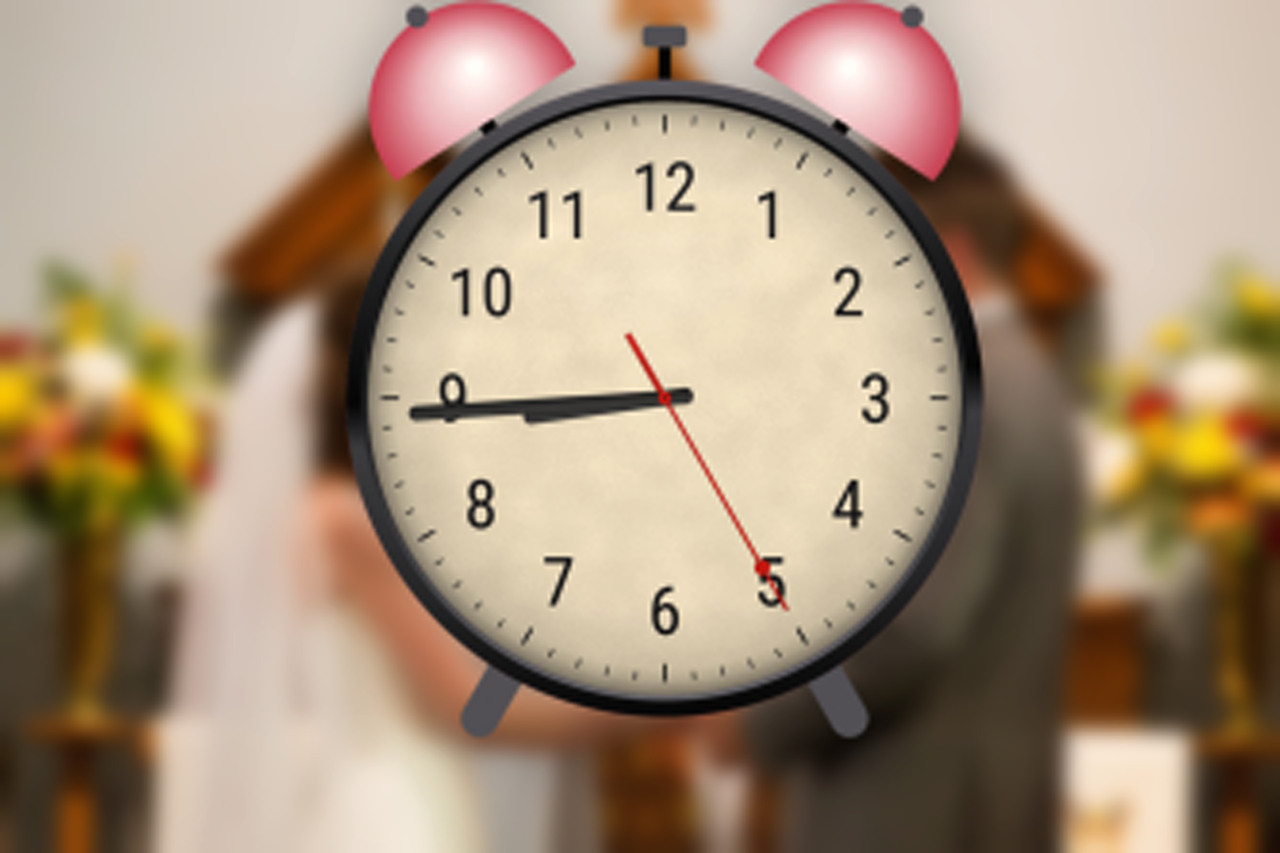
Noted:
**8:44:25**
